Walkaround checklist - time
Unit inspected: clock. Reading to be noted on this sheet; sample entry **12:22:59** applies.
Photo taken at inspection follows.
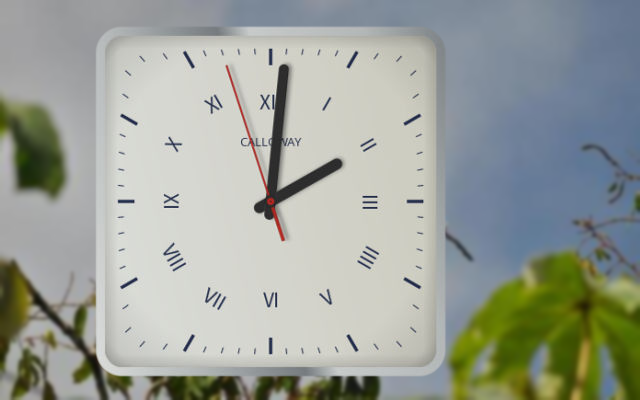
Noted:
**2:00:57**
